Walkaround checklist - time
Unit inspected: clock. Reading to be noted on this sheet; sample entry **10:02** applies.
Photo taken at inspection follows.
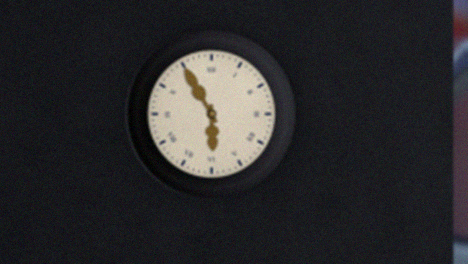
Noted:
**5:55**
